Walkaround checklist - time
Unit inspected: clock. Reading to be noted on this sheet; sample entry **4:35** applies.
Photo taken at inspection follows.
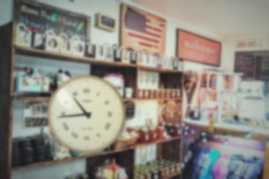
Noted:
**10:44**
